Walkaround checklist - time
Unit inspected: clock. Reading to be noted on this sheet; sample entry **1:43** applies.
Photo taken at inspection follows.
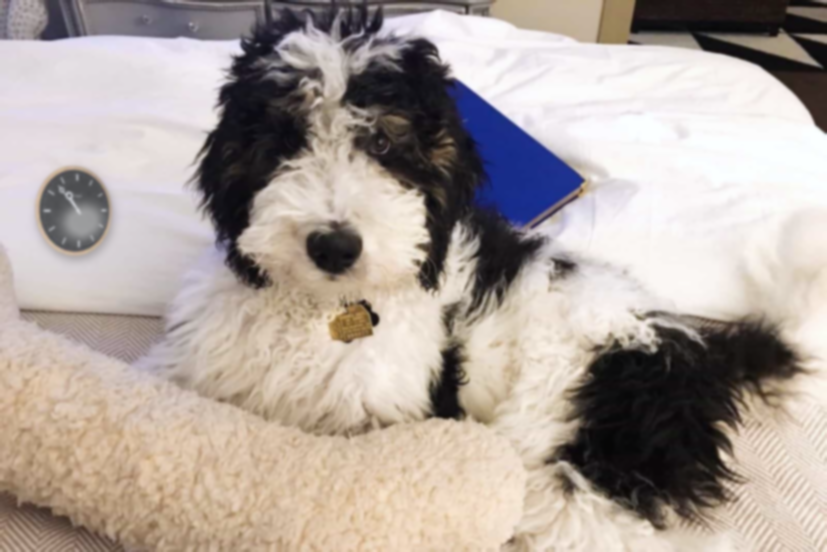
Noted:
**10:53**
